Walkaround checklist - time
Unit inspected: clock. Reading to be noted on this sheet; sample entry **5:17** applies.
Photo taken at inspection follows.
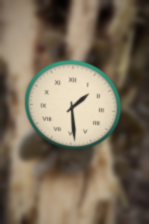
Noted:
**1:29**
